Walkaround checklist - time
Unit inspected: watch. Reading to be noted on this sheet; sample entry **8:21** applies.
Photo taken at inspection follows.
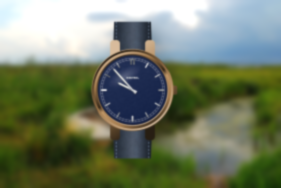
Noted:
**9:53**
